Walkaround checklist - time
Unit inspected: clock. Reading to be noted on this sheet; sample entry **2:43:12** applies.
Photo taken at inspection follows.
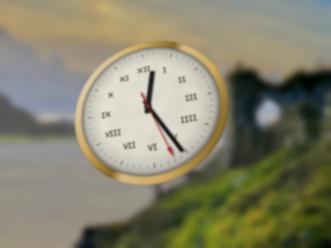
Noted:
**12:25:27**
